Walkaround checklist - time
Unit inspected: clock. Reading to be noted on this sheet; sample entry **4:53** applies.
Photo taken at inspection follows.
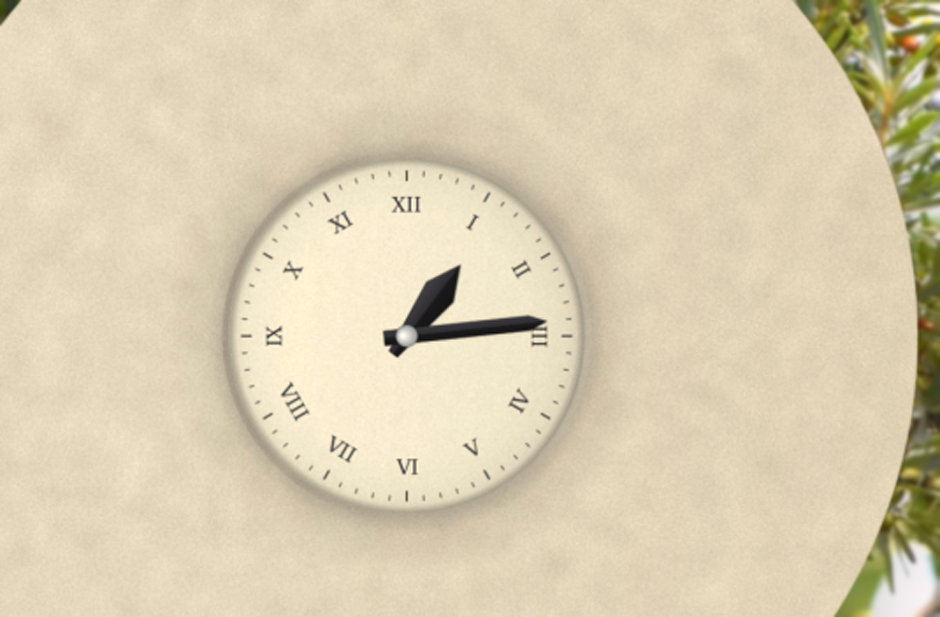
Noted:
**1:14**
